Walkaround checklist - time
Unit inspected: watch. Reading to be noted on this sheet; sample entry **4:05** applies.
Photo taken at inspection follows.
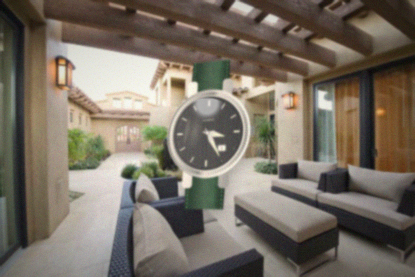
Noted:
**3:25**
